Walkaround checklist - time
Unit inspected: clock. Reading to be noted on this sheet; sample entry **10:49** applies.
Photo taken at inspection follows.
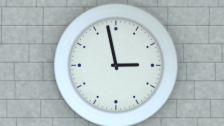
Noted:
**2:58**
